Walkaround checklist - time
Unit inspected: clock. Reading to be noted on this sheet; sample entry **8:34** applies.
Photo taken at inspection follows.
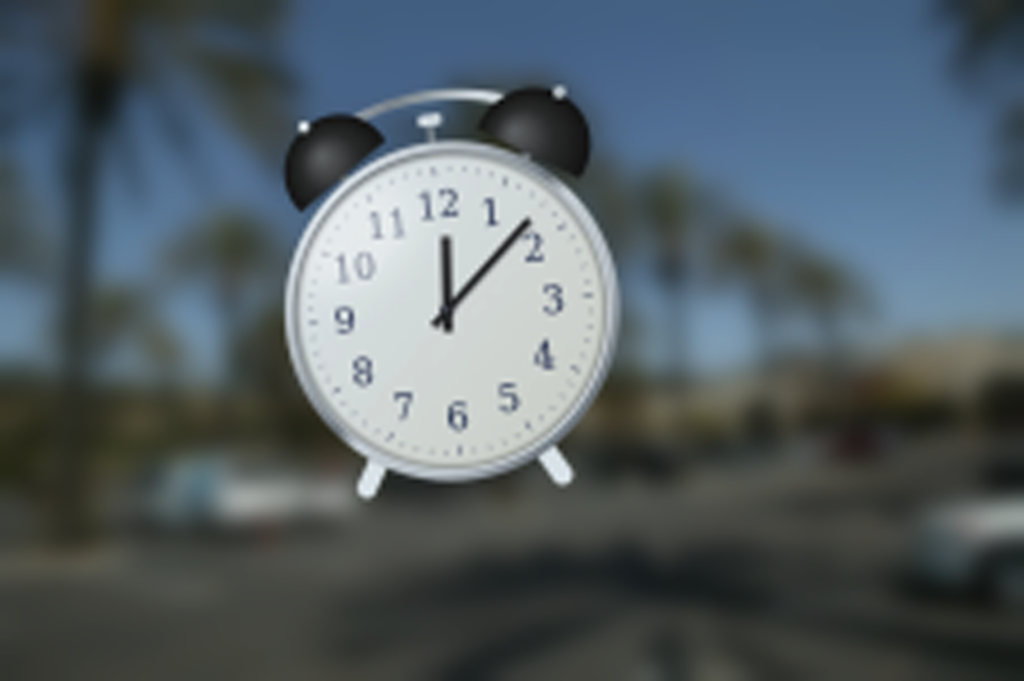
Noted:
**12:08**
